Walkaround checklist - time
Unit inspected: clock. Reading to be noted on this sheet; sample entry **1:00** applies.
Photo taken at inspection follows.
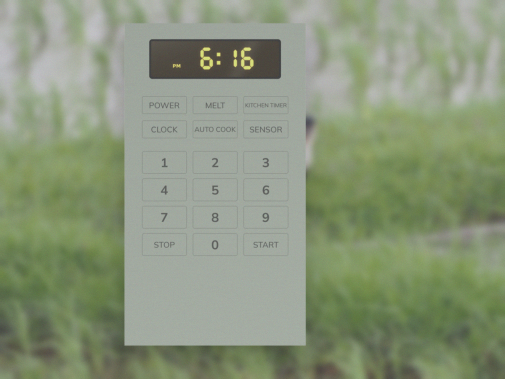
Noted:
**6:16**
